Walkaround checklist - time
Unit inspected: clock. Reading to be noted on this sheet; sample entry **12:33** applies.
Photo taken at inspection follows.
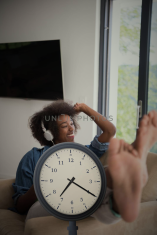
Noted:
**7:20**
